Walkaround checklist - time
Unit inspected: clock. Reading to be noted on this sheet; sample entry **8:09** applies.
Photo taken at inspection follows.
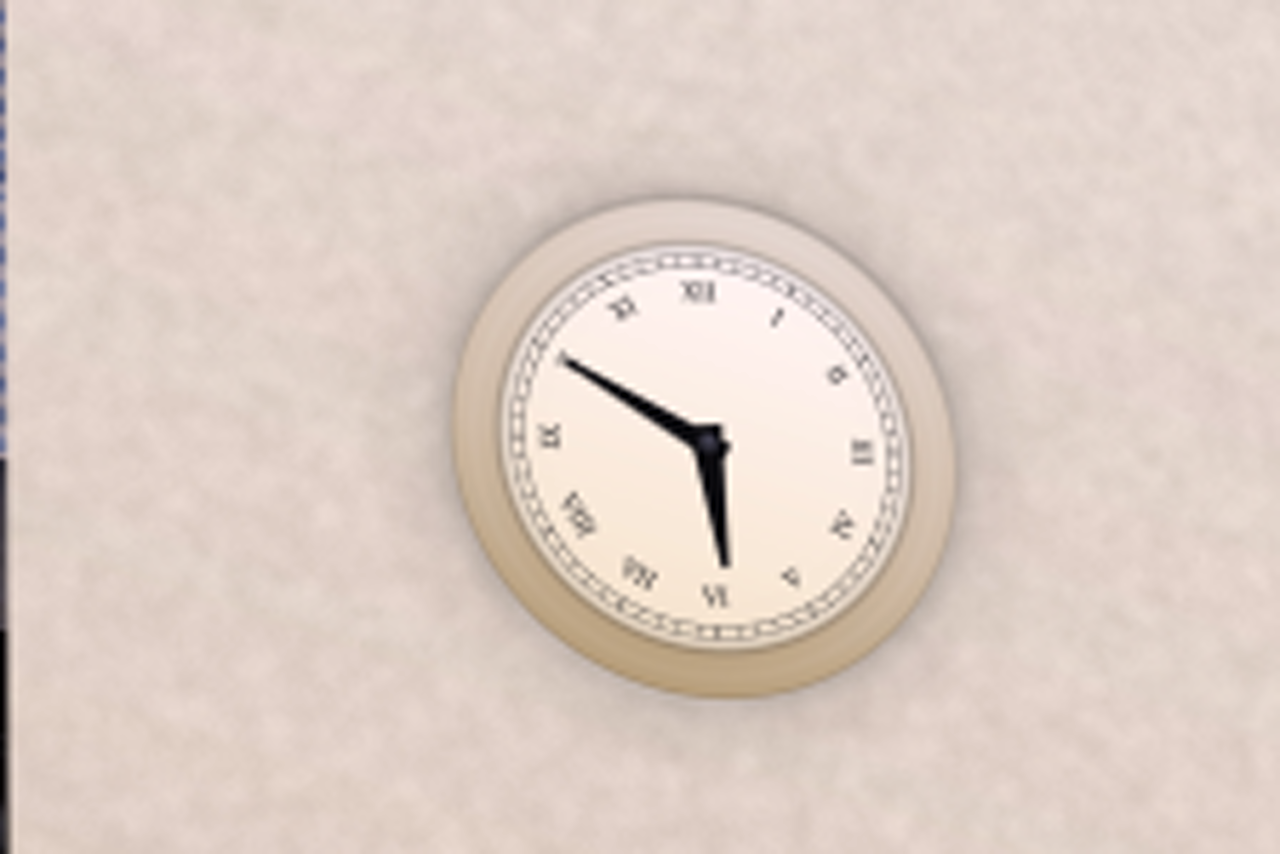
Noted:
**5:50**
